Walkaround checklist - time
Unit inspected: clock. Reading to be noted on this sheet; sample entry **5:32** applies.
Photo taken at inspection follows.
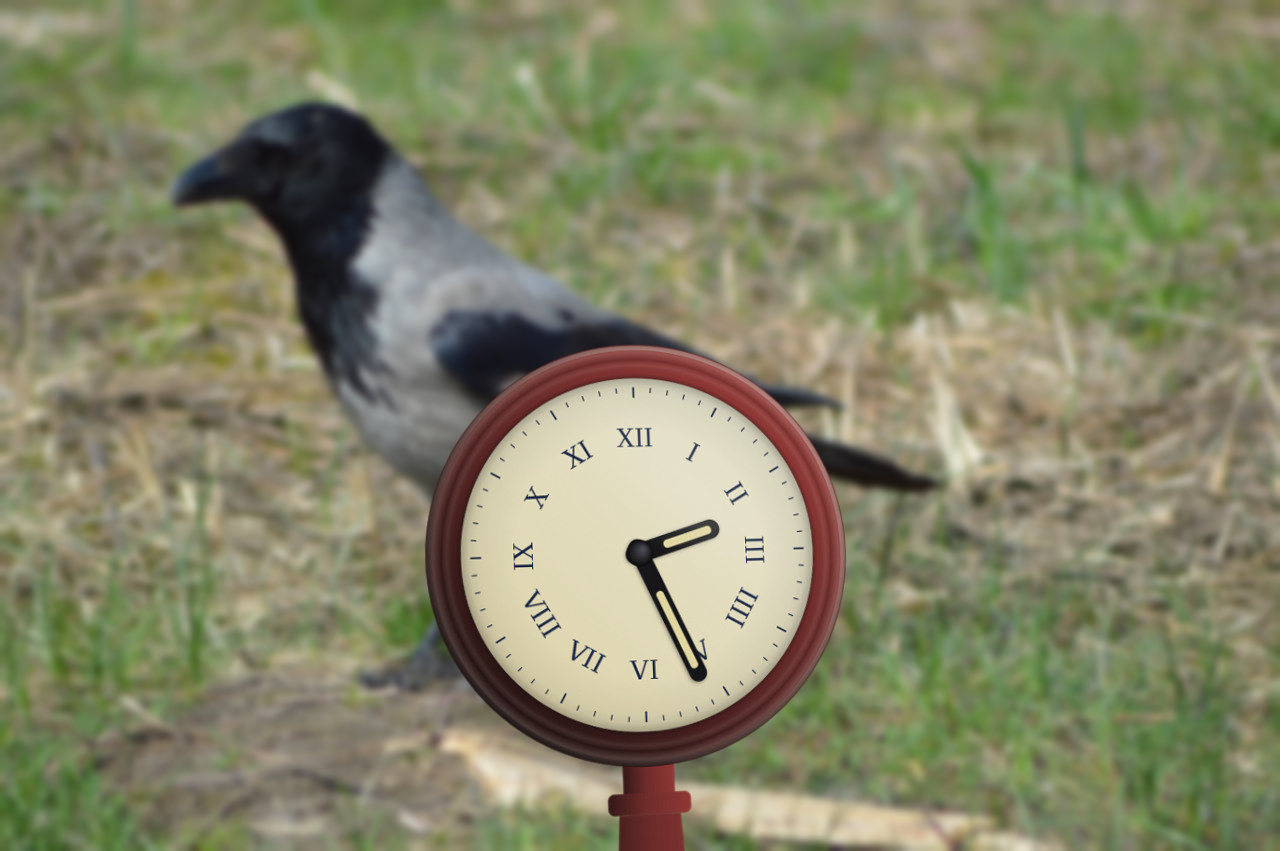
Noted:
**2:26**
